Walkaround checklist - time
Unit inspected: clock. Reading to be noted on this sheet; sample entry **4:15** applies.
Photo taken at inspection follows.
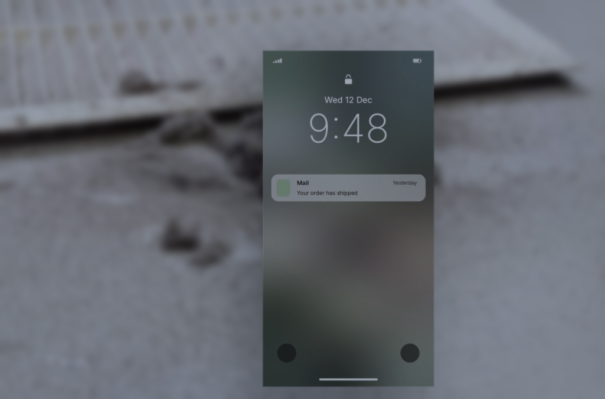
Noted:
**9:48**
